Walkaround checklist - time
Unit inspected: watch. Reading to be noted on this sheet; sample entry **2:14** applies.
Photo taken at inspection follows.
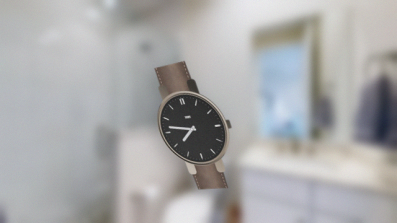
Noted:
**7:47**
